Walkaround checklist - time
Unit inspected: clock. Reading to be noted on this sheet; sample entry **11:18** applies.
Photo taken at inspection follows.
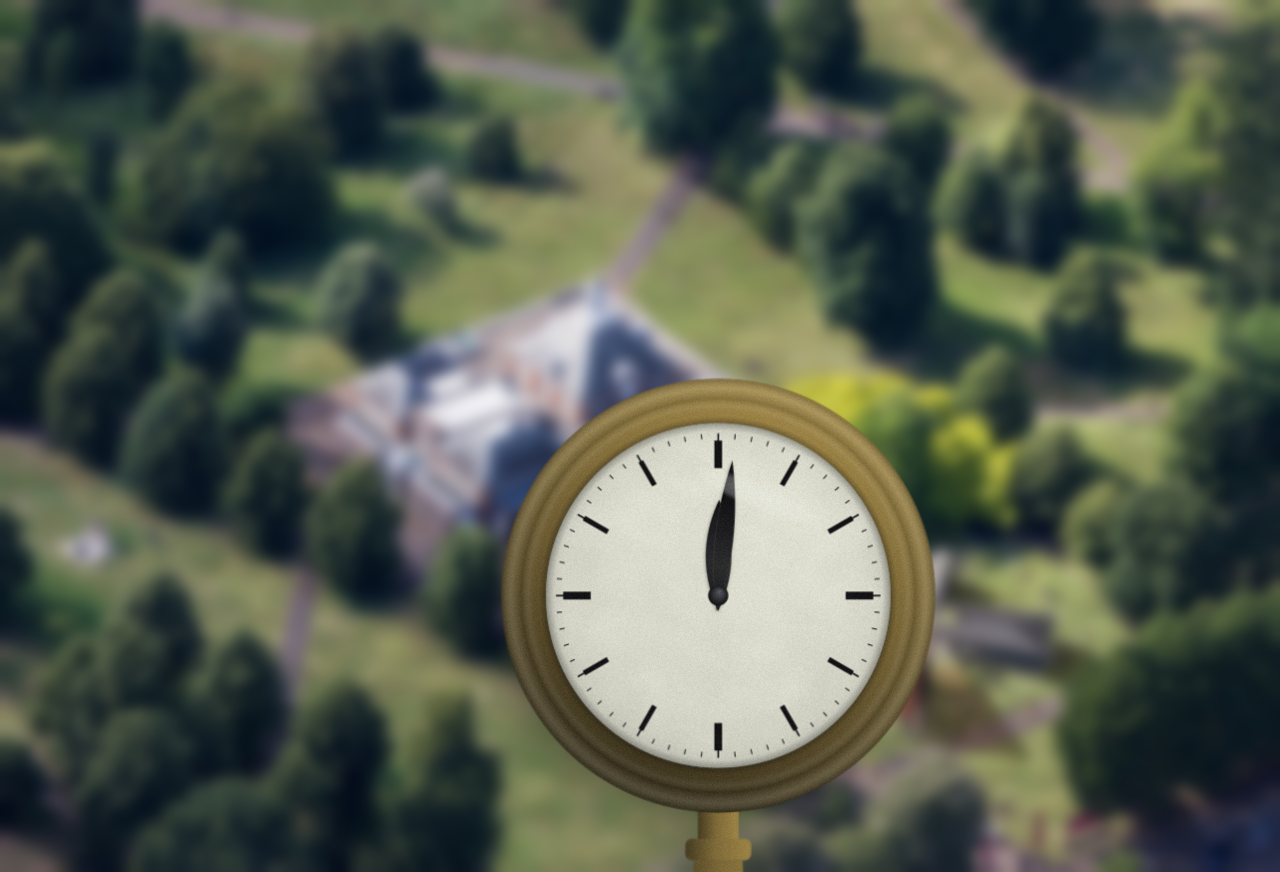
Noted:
**12:01**
